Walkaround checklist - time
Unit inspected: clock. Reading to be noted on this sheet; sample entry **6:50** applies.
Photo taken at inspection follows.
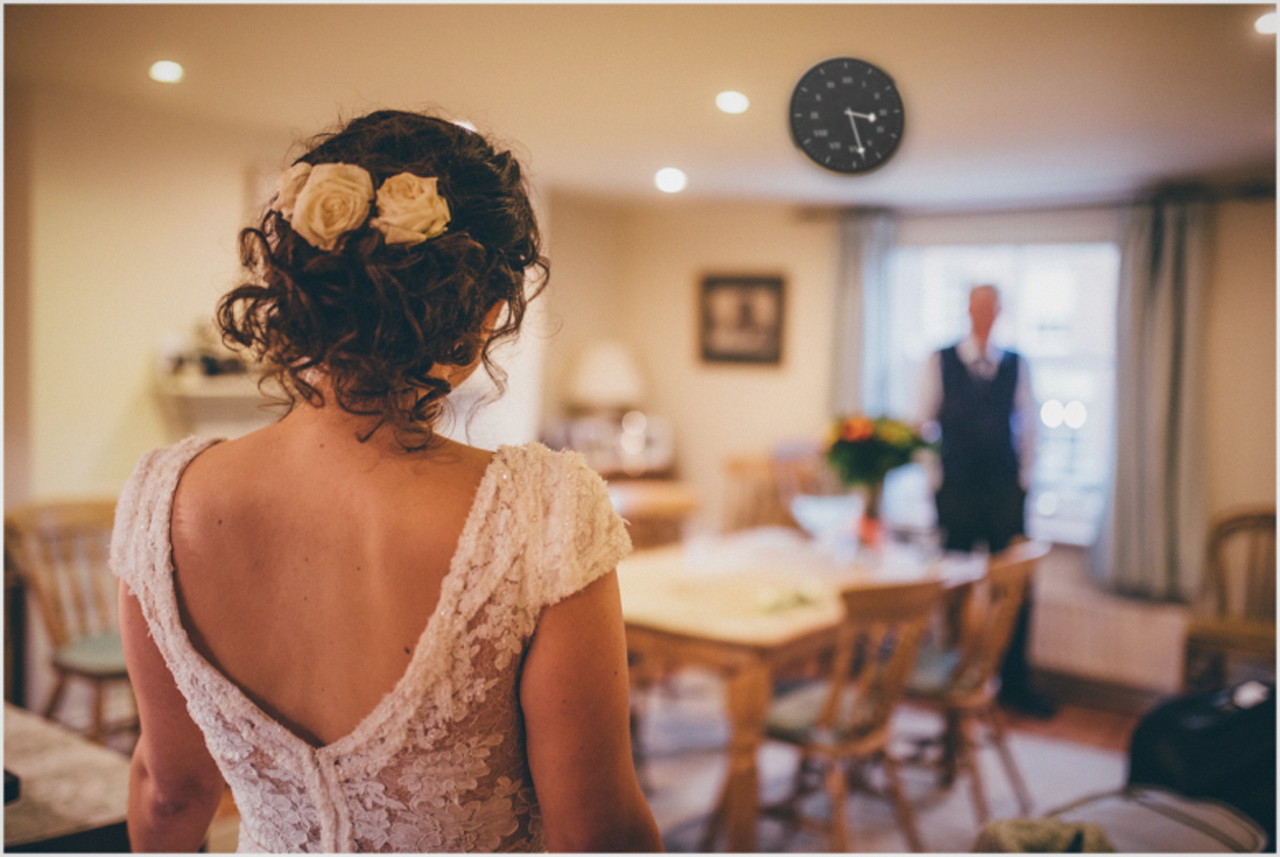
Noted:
**3:28**
